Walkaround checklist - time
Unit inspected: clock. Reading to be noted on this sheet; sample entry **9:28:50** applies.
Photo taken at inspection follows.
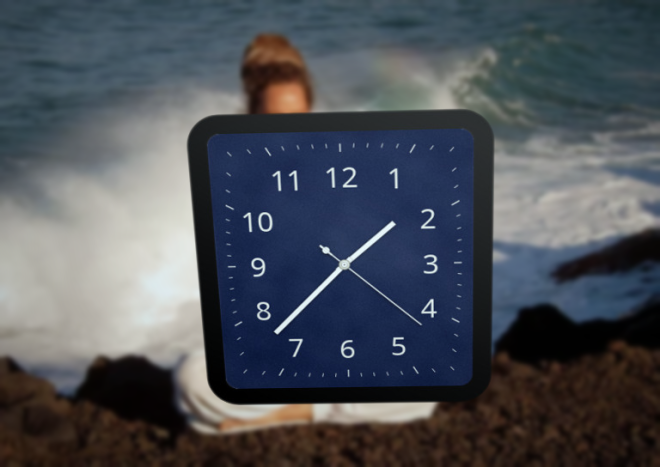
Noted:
**1:37:22**
